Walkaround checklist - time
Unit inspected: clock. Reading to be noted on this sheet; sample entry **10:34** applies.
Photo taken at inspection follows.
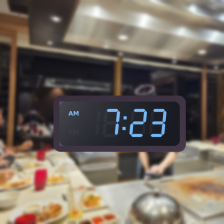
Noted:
**7:23**
